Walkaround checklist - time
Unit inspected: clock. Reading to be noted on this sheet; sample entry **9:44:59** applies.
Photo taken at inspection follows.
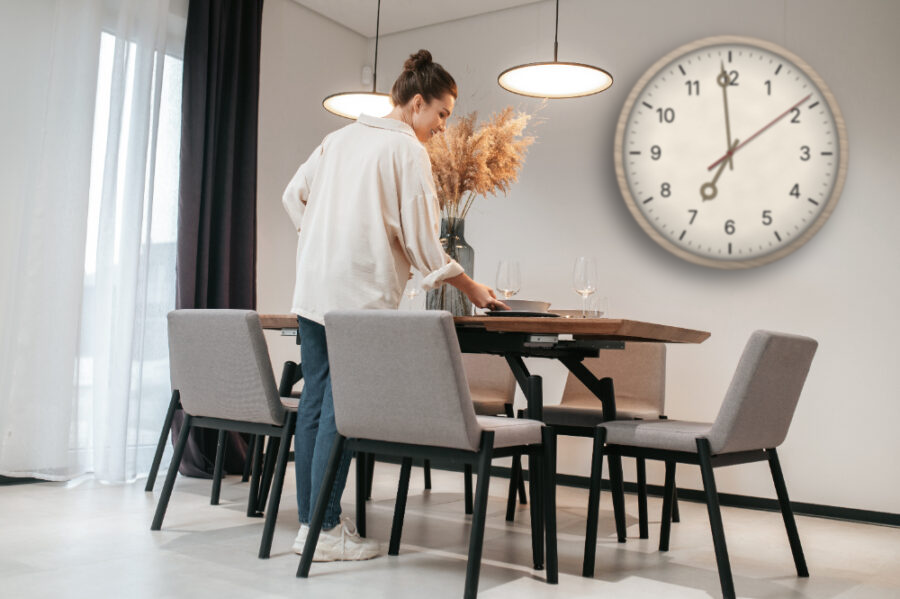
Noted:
**6:59:09**
